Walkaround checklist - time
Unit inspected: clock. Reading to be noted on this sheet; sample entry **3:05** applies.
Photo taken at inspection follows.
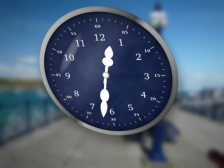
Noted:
**12:32**
